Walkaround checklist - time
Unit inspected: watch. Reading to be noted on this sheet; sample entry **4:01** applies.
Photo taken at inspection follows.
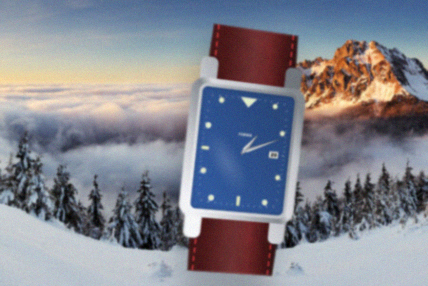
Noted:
**1:11**
